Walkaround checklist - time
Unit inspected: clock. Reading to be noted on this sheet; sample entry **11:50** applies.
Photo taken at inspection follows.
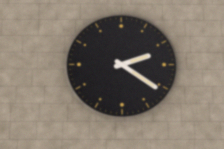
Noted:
**2:21**
